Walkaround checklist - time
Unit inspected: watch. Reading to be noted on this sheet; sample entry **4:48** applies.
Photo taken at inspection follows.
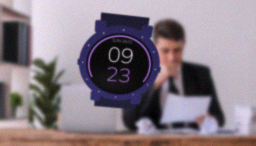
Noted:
**9:23**
